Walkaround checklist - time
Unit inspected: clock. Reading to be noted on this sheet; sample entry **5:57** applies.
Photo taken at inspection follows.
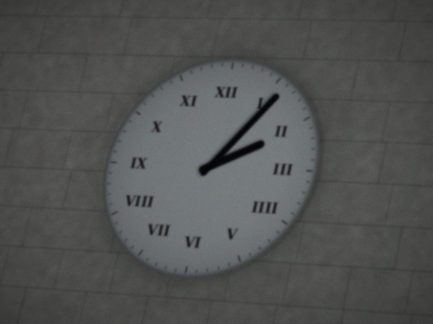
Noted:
**2:06**
